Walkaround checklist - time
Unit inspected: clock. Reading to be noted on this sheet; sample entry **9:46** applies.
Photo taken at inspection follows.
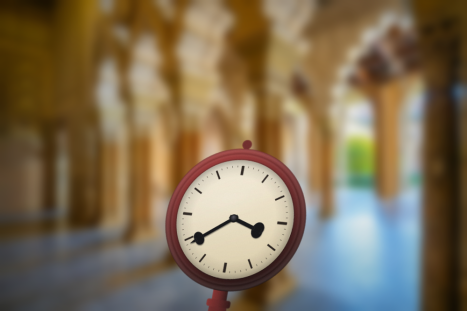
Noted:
**3:39**
